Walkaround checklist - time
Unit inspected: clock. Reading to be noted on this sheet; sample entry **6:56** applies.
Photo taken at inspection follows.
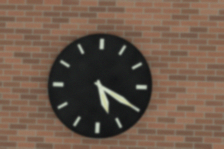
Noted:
**5:20**
